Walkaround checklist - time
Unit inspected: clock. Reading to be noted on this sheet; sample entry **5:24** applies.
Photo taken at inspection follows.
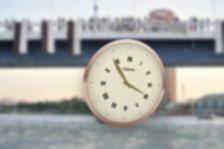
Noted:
**3:54**
